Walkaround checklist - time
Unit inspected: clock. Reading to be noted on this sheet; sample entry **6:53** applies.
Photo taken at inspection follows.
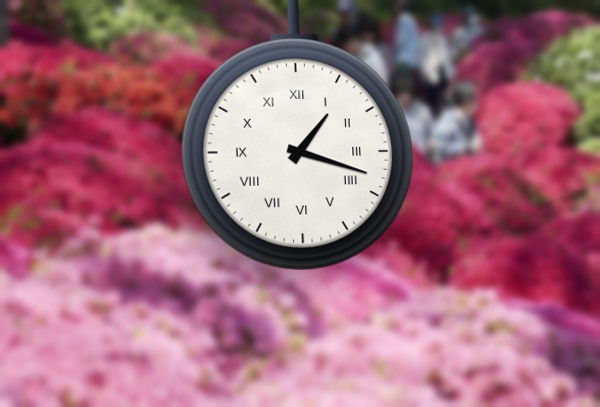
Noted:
**1:18**
